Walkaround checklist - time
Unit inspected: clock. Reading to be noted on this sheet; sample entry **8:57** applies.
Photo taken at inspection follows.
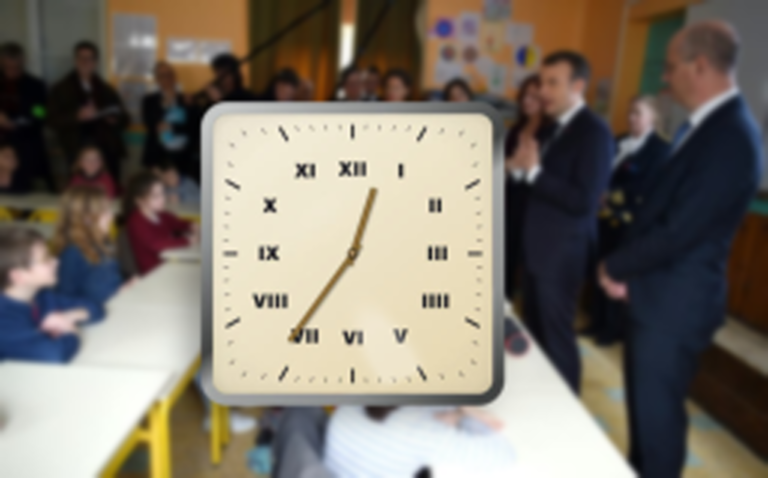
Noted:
**12:36**
